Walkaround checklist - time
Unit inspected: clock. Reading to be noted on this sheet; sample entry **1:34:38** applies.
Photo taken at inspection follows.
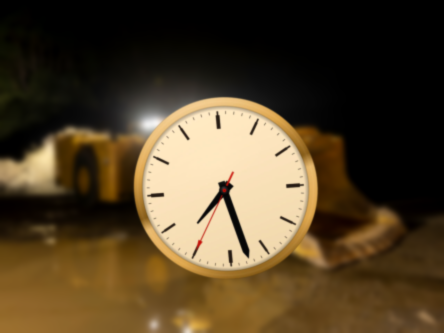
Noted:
**7:27:35**
